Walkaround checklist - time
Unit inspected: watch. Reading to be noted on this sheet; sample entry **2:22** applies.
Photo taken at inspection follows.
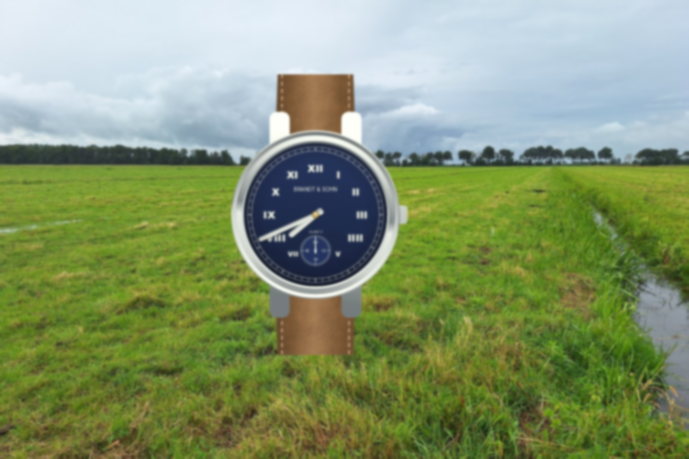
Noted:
**7:41**
